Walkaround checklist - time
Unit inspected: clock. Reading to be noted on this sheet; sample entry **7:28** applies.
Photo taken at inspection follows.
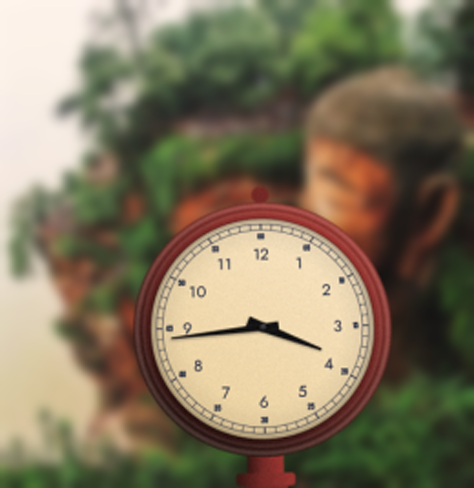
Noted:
**3:44**
